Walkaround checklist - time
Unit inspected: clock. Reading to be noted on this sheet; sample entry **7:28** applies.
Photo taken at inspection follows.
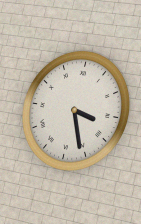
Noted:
**3:26**
